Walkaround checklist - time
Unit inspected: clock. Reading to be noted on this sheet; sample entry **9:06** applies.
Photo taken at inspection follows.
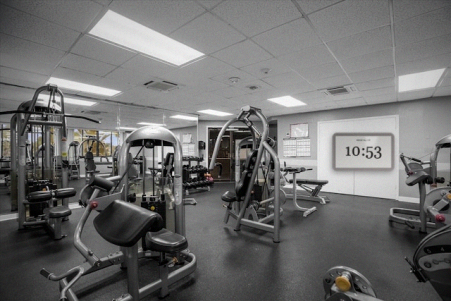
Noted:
**10:53**
